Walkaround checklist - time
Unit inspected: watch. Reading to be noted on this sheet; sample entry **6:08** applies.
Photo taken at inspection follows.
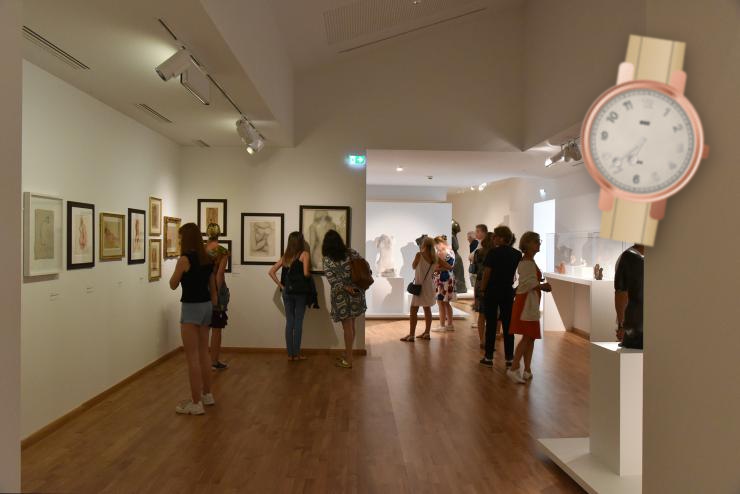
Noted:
**6:37**
